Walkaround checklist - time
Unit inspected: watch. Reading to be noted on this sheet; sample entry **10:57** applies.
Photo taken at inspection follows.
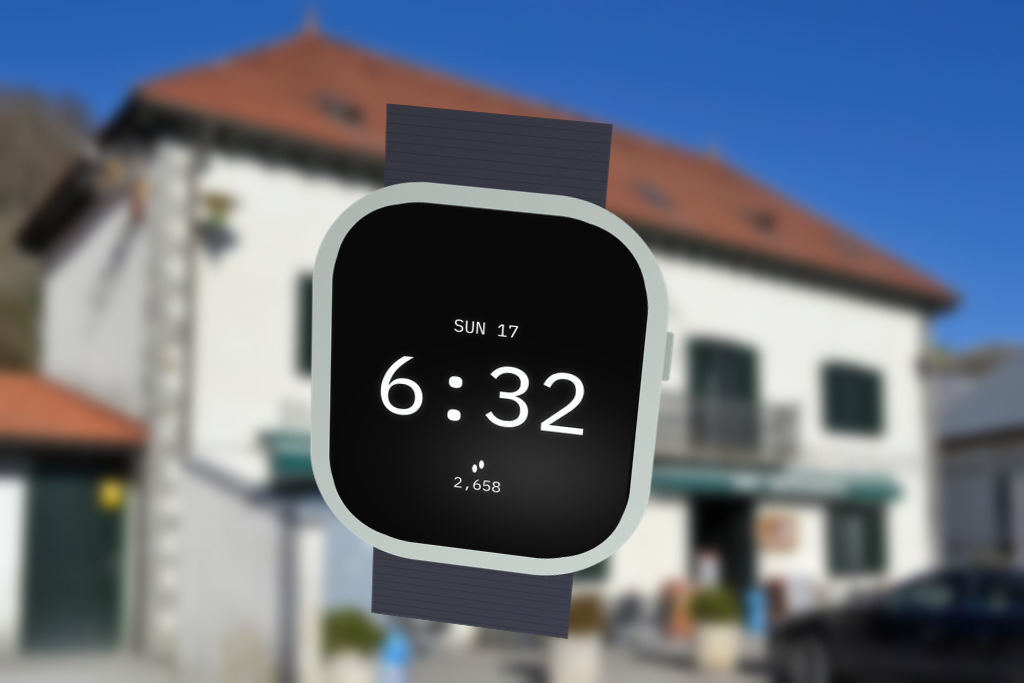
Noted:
**6:32**
